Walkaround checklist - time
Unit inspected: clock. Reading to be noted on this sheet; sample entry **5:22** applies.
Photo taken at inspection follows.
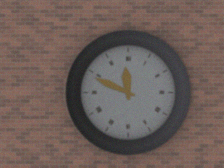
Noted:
**11:49**
